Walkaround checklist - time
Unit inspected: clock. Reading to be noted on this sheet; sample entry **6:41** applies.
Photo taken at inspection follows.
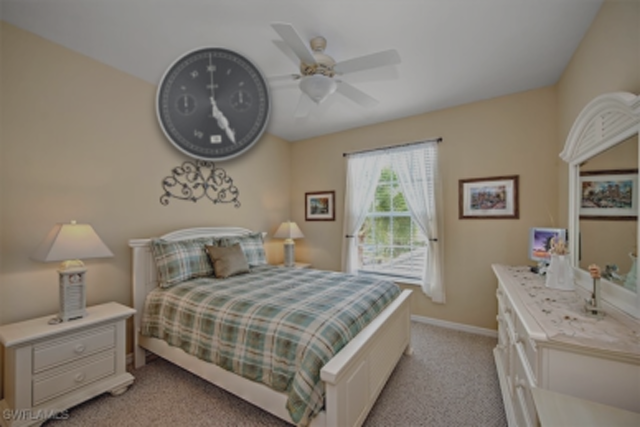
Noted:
**5:26**
